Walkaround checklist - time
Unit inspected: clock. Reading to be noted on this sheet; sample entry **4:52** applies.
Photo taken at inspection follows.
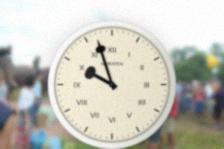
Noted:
**9:57**
